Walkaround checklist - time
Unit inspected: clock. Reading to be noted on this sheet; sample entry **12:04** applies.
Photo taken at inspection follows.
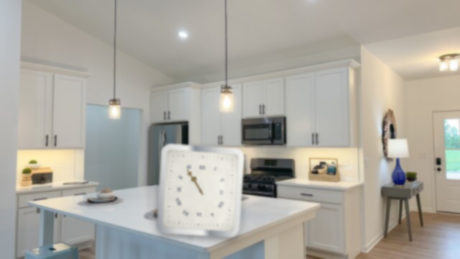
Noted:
**10:54**
